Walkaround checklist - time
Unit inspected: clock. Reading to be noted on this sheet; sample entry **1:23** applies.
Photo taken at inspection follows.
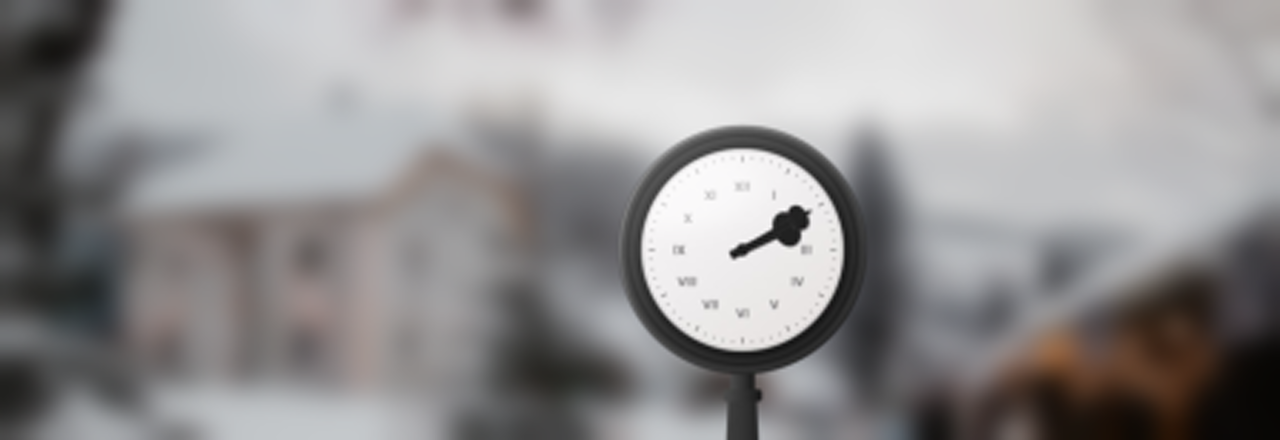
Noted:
**2:10**
